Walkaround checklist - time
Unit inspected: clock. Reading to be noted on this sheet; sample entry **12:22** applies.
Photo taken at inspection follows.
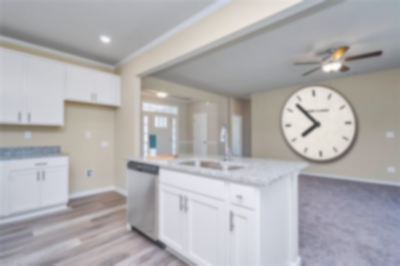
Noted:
**7:53**
